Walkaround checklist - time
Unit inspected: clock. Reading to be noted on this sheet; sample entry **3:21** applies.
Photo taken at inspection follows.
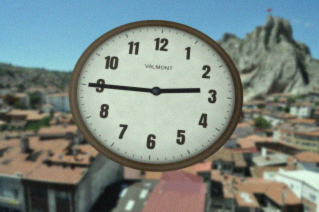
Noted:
**2:45**
